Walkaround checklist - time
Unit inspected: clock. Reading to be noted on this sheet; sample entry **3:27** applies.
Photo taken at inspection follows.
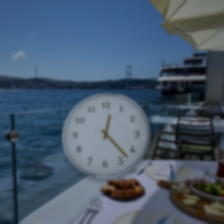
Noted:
**12:23**
